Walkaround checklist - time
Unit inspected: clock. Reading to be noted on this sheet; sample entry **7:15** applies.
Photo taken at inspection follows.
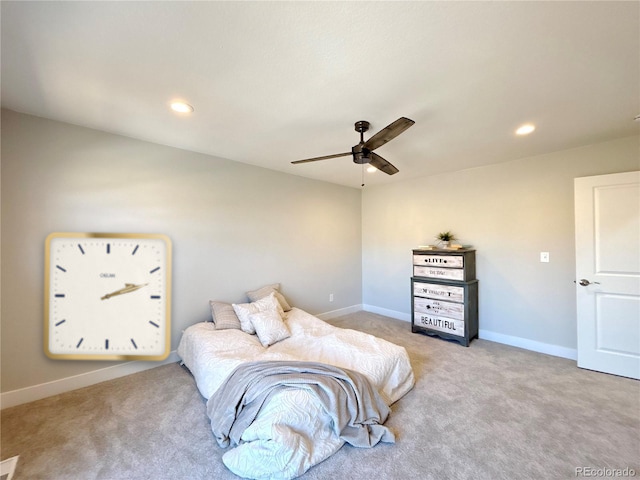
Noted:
**2:12**
